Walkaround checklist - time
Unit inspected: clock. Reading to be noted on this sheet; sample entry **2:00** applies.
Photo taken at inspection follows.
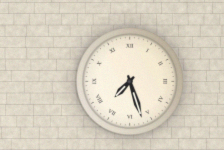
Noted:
**7:27**
